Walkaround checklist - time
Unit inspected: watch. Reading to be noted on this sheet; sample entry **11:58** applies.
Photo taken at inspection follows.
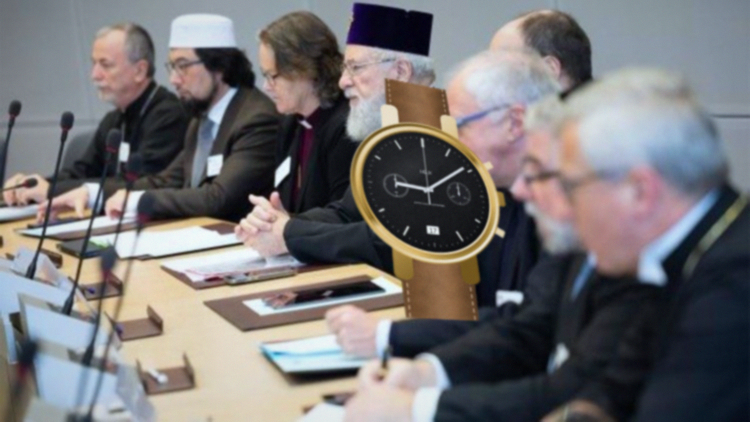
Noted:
**9:09**
